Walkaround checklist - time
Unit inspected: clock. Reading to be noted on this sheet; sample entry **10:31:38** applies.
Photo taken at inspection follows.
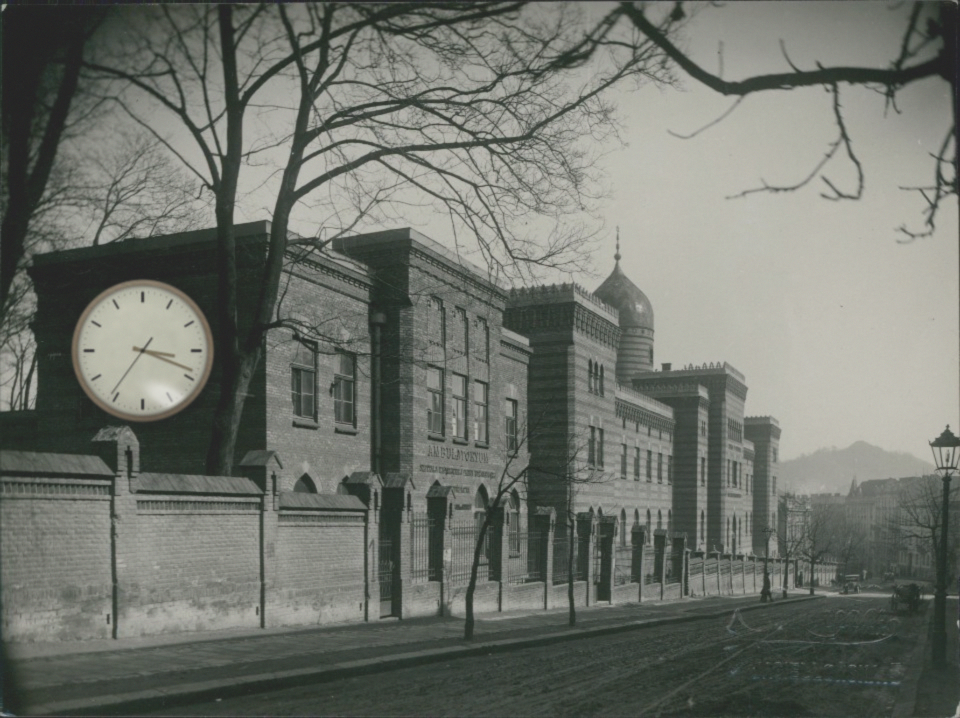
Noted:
**3:18:36**
